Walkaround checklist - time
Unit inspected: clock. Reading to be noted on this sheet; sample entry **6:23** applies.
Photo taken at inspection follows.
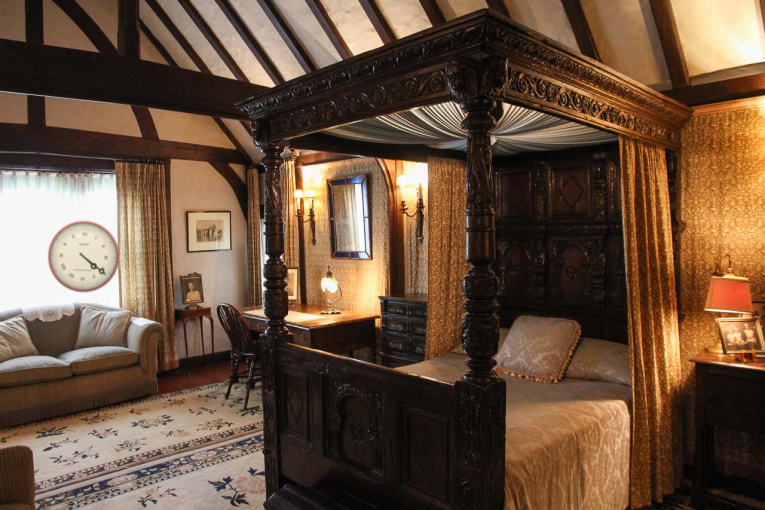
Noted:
**4:21**
